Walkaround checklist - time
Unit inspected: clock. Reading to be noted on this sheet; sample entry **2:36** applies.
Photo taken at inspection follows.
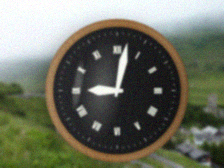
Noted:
**9:02**
